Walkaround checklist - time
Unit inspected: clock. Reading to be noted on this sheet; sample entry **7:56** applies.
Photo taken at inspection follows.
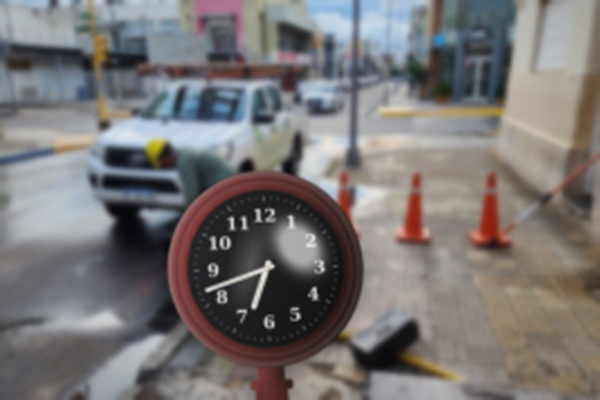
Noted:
**6:42**
